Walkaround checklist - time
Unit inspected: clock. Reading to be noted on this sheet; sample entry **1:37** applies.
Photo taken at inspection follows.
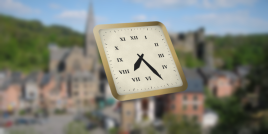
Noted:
**7:25**
